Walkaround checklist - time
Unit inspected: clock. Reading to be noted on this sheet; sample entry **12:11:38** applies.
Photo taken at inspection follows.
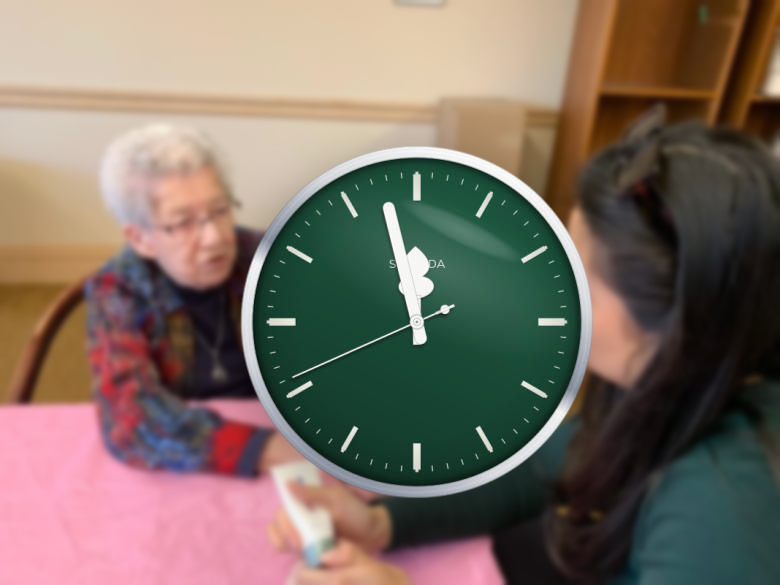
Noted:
**11:57:41**
